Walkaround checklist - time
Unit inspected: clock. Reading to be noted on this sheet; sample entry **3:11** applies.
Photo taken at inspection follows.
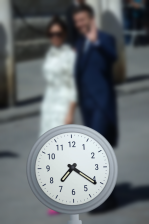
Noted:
**7:21**
